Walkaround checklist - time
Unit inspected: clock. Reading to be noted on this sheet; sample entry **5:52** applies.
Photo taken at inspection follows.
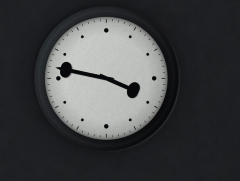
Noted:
**3:47**
